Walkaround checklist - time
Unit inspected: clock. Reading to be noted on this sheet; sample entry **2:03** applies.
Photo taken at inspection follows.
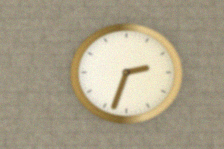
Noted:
**2:33**
